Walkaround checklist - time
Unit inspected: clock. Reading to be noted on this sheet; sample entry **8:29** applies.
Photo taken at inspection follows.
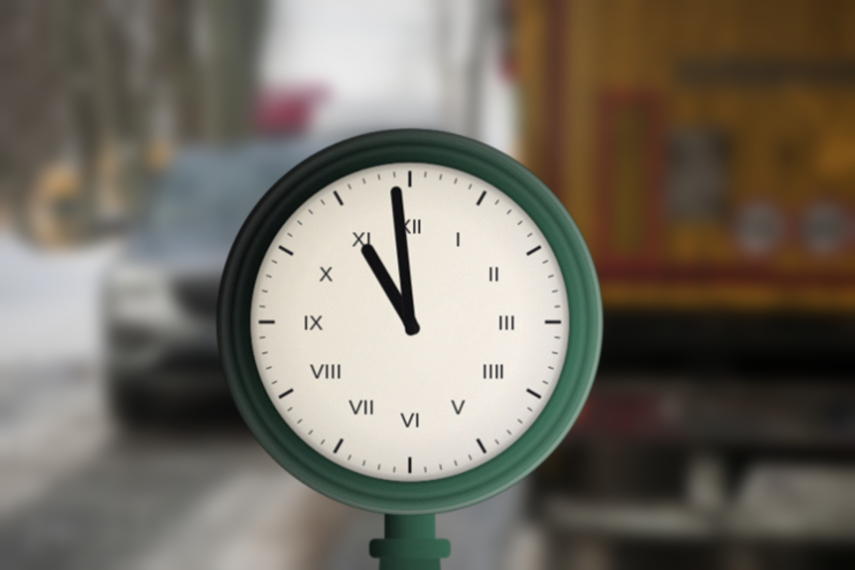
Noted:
**10:59**
